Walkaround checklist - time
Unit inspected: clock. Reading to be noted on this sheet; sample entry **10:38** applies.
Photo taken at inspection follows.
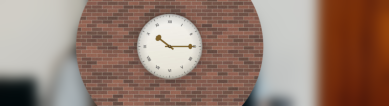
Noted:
**10:15**
